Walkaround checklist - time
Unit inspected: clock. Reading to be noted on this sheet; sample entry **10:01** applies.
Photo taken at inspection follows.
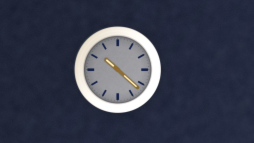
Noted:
**10:22**
